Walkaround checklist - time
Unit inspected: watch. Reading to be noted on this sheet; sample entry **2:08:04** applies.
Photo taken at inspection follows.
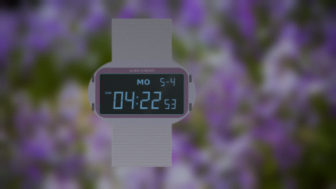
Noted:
**4:22:53**
